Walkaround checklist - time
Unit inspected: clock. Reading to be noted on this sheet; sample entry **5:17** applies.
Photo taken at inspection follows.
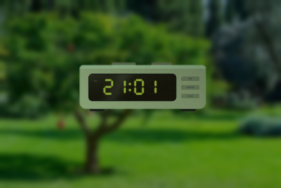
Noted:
**21:01**
